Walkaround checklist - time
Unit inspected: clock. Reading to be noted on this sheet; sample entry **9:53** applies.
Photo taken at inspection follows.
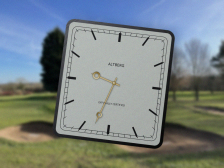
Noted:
**9:33**
